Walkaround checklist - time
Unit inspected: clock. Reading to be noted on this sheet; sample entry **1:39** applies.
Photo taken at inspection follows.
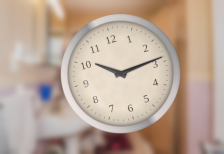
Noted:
**10:14**
